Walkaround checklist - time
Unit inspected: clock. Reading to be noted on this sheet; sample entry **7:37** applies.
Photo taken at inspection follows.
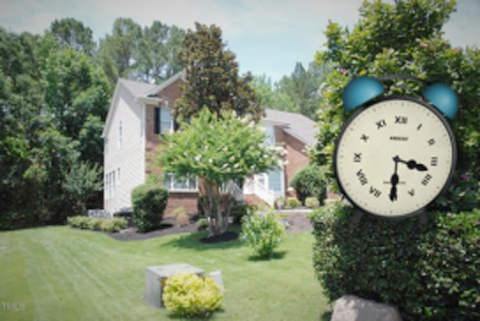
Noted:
**3:30**
